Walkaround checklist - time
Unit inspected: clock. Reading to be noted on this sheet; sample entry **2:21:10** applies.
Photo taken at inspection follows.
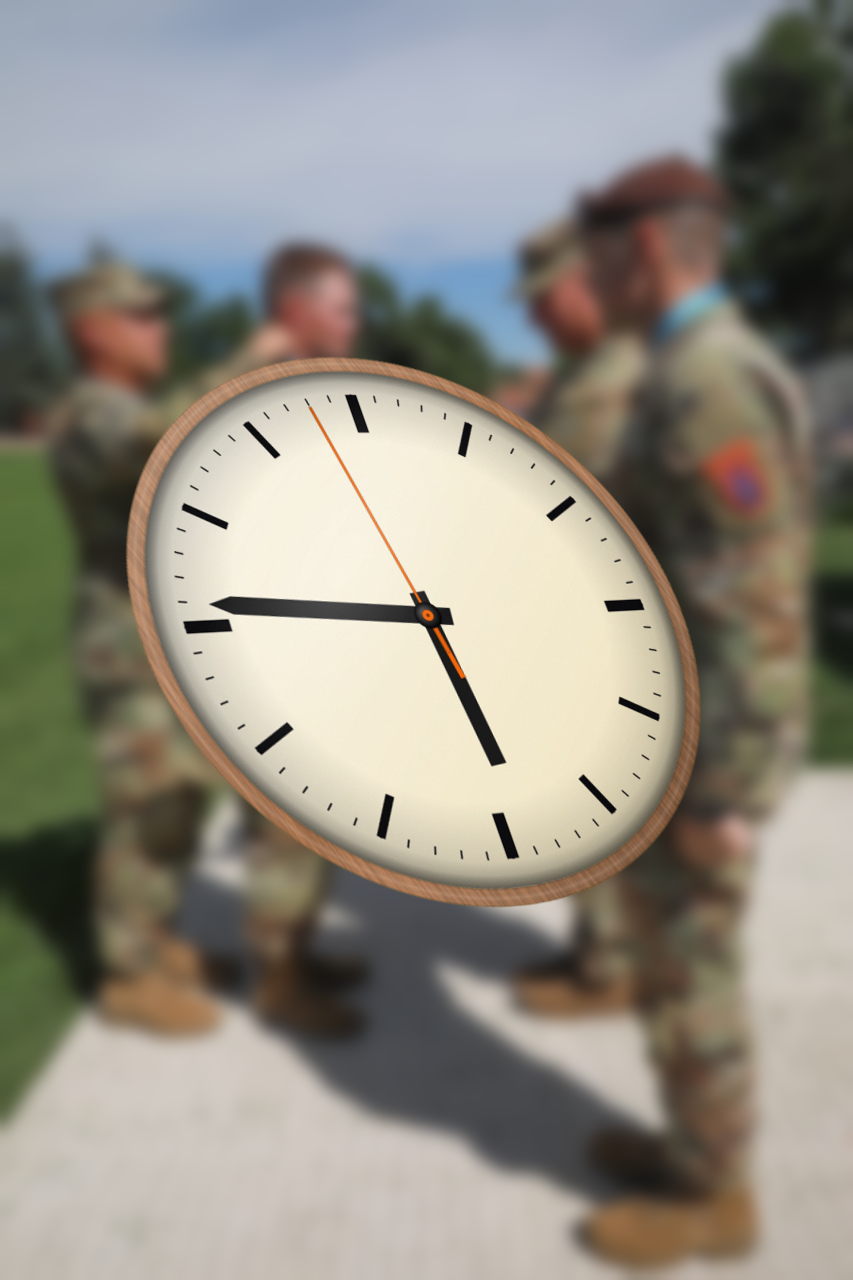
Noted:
**5:45:58**
